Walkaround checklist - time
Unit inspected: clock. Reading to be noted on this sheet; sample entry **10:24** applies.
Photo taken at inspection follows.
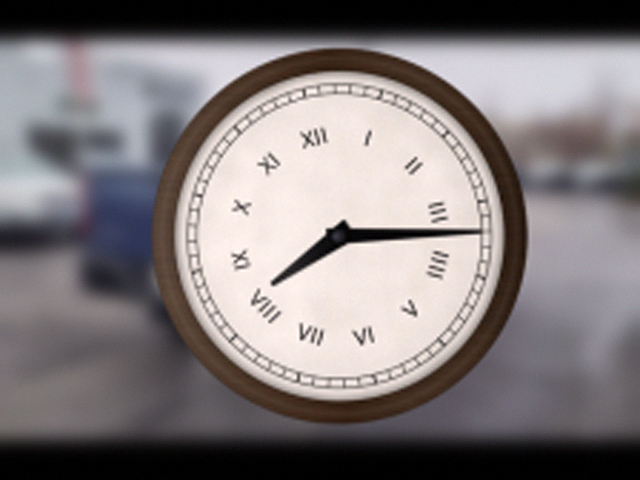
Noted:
**8:17**
